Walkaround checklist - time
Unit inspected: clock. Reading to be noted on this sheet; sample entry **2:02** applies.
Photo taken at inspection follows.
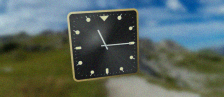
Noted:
**11:15**
